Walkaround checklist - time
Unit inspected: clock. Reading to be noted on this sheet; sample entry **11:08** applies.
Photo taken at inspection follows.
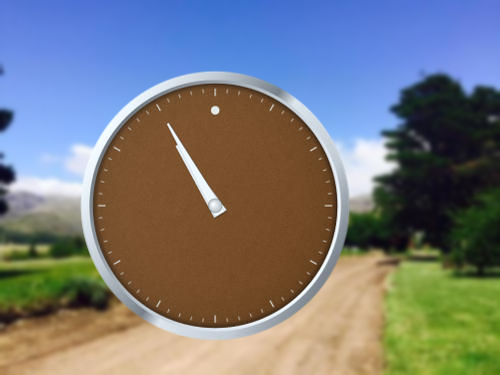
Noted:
**10:55**
